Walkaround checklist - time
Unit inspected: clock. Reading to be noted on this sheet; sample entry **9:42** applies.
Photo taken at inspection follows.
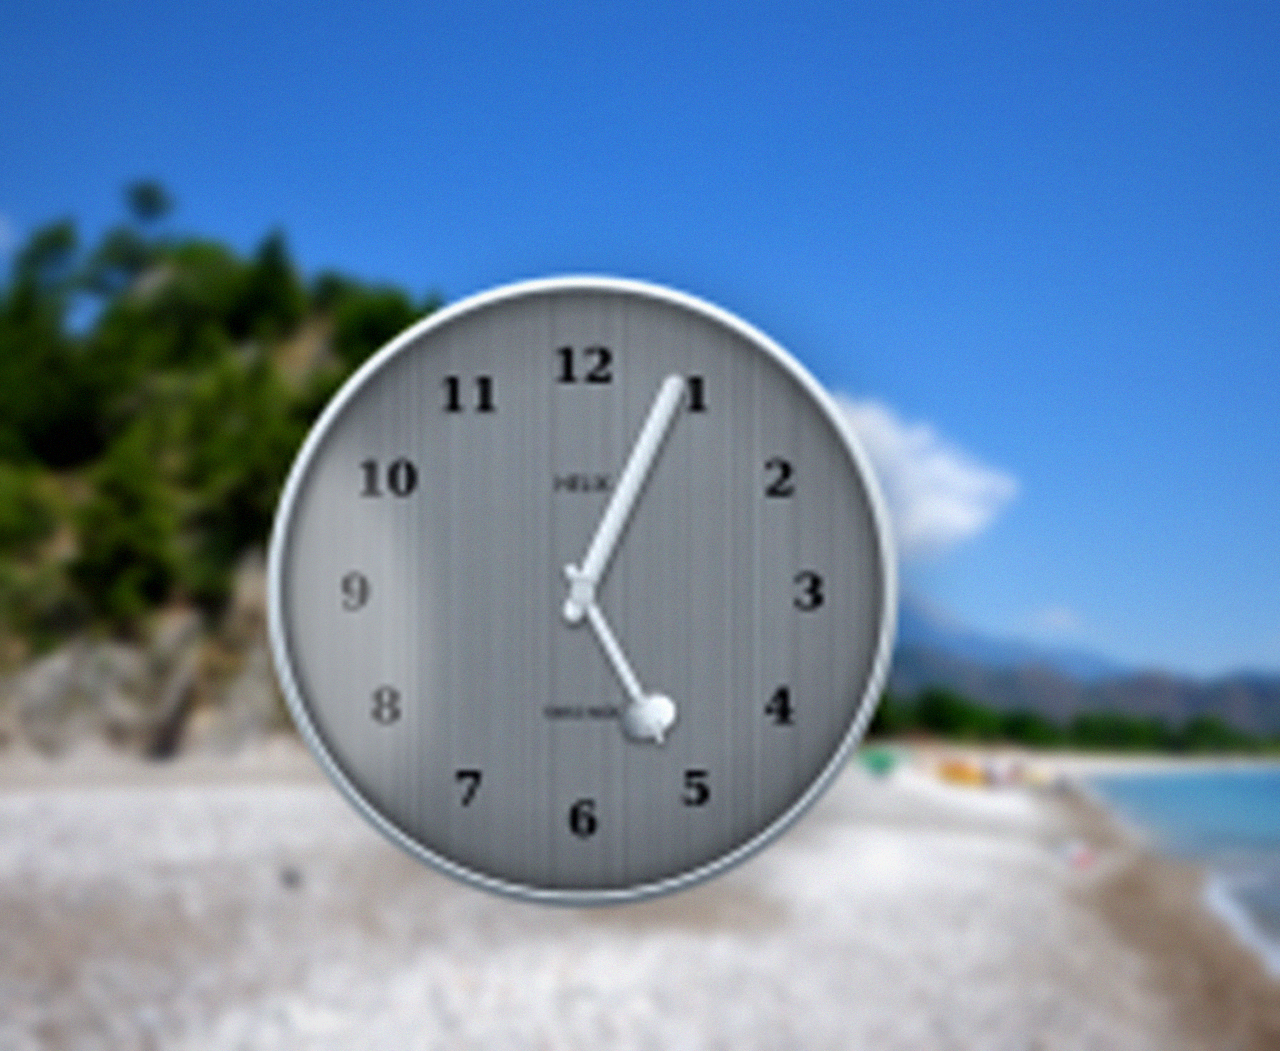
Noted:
**5:04**
